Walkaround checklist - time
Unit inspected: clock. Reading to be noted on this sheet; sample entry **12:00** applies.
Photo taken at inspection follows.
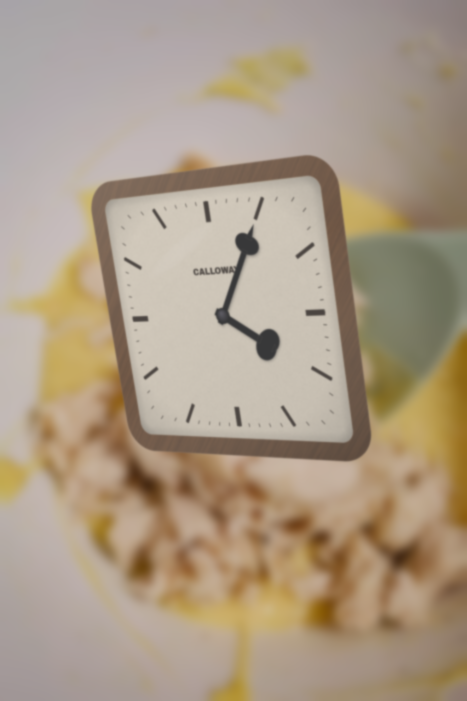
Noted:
**4:05**
